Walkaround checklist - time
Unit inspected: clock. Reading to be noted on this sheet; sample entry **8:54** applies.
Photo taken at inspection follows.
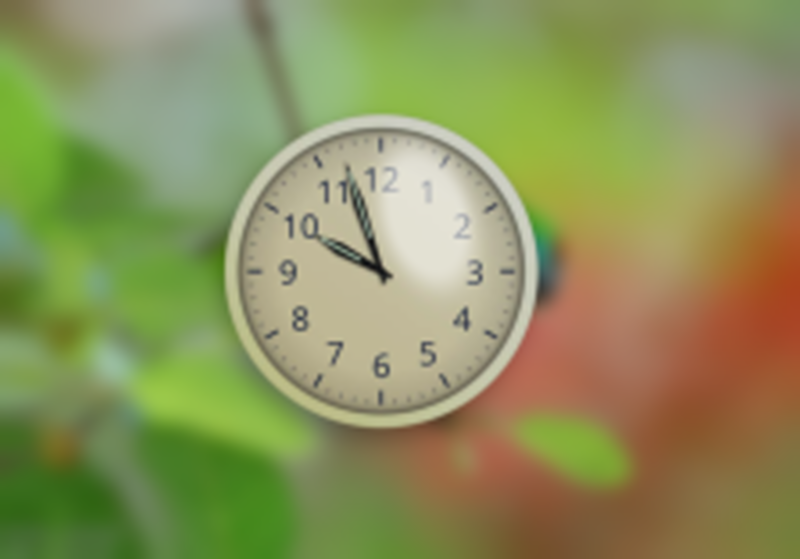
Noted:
**9:57**
